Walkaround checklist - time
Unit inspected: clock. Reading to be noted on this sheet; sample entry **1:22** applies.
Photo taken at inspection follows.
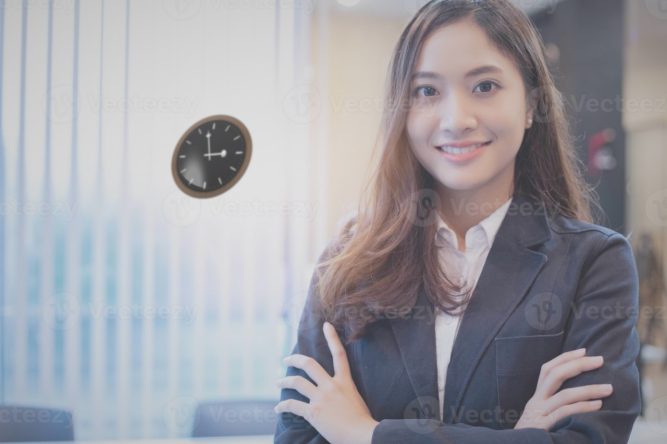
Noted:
**2:58**
